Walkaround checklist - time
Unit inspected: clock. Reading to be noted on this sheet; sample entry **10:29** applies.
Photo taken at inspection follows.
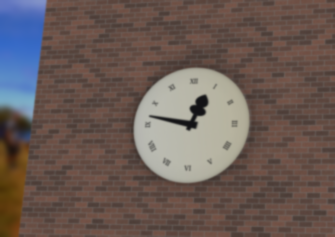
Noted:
**12:47**
